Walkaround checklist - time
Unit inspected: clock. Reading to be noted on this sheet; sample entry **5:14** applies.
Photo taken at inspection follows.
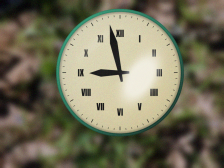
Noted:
**8:58**
